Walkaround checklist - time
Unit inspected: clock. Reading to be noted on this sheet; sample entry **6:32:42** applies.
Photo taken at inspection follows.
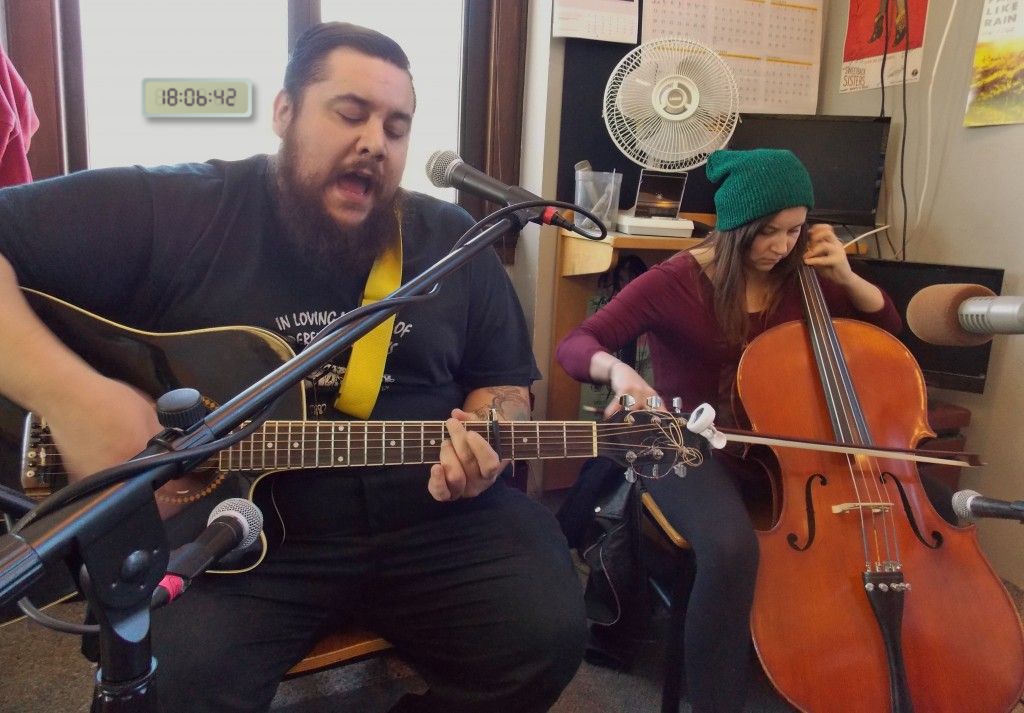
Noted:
**18:06:42**
